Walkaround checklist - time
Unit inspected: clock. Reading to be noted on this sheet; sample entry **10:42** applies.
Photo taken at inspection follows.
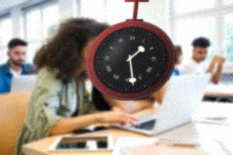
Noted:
**1:28**
